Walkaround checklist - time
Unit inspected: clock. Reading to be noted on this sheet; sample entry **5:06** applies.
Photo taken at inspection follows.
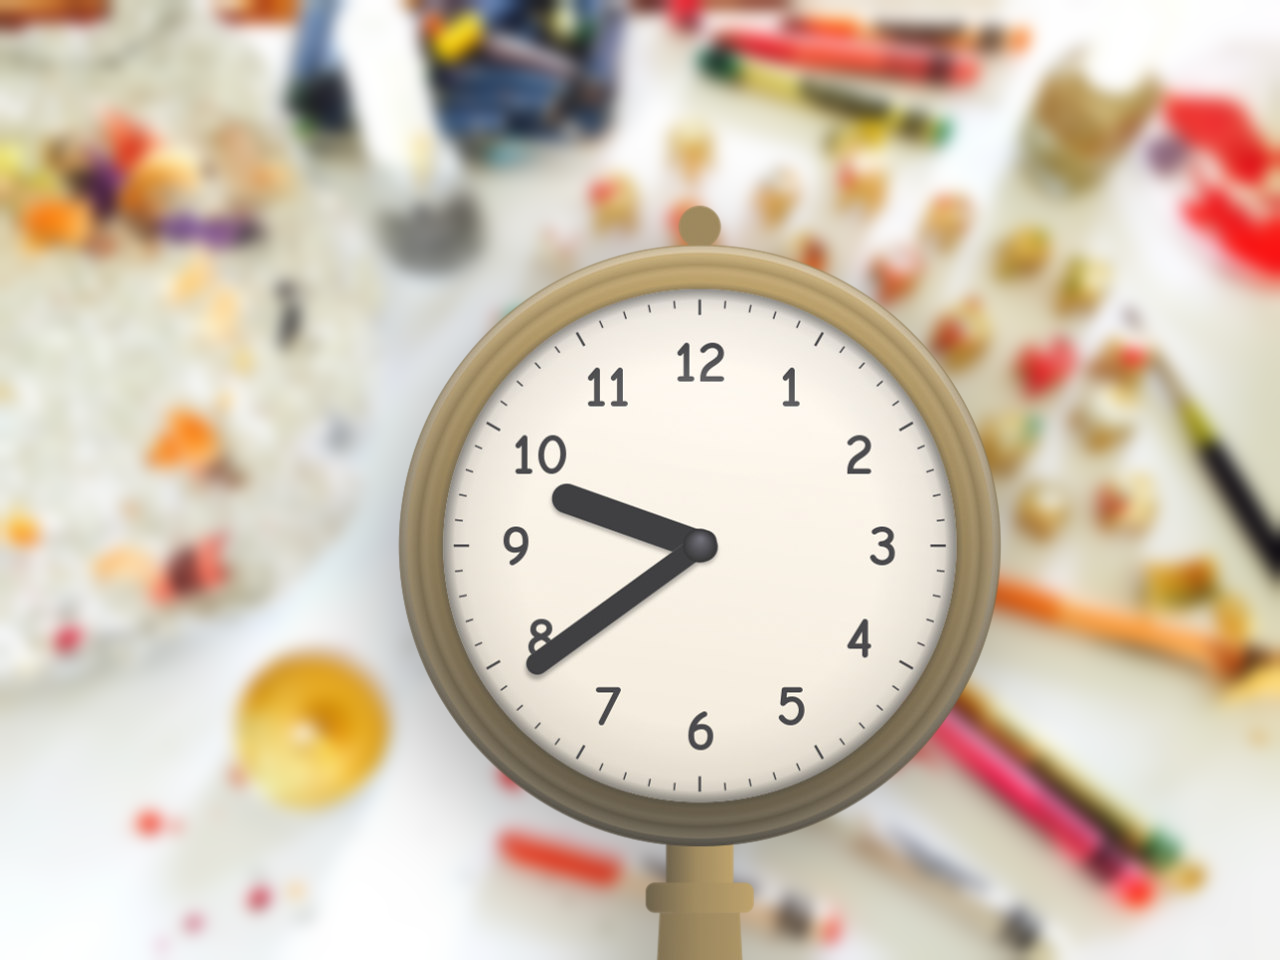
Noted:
**9:39**
